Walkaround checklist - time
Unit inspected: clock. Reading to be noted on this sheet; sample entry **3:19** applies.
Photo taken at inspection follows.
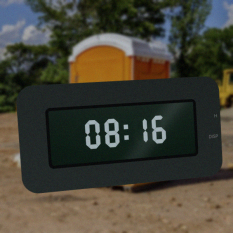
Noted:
**8:16**
